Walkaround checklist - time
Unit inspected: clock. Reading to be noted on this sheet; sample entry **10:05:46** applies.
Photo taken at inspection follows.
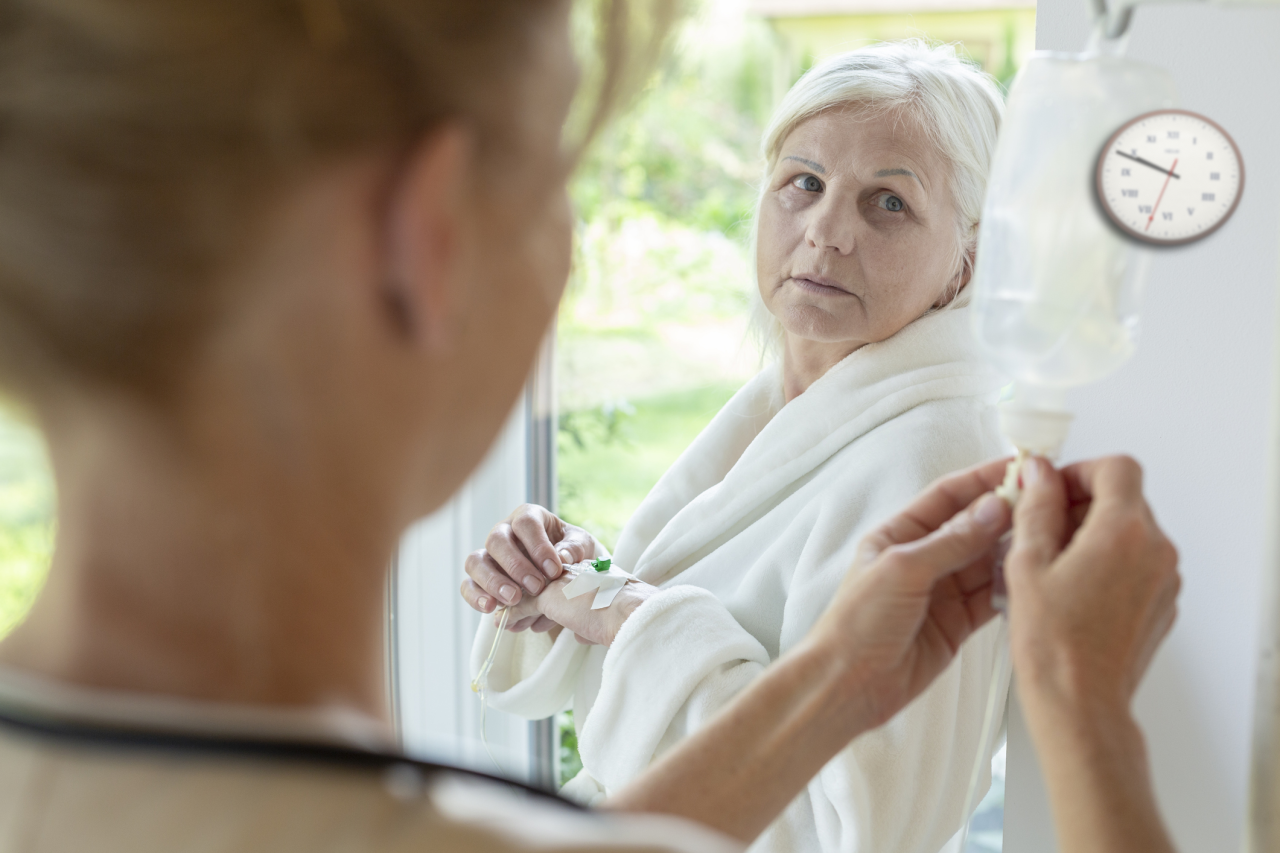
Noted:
**9:48:33**
